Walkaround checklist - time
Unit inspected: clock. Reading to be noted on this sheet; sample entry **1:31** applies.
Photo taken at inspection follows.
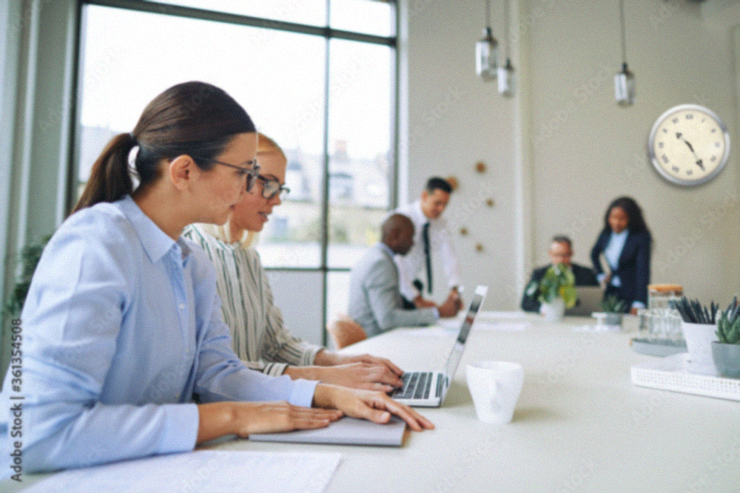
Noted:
**10:25**
